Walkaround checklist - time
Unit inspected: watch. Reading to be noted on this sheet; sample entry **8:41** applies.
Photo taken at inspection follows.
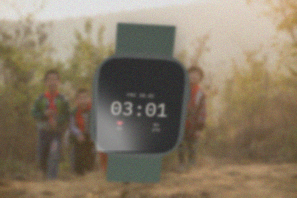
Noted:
**3:01**
